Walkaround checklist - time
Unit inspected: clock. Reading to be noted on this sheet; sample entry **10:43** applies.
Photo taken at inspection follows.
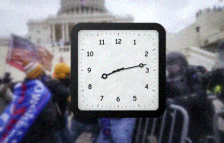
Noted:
**8:13**
